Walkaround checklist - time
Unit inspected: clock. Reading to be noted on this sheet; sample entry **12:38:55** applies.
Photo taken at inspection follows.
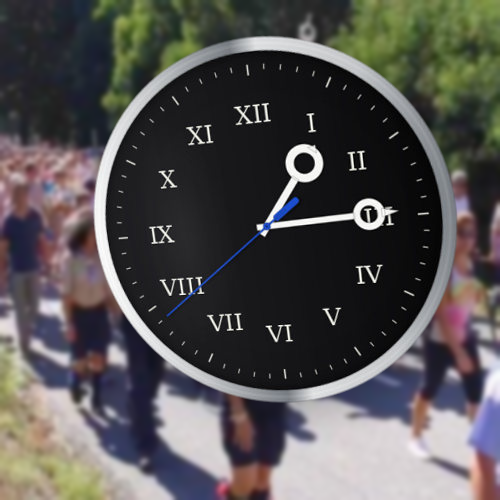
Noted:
**1:14:39**
